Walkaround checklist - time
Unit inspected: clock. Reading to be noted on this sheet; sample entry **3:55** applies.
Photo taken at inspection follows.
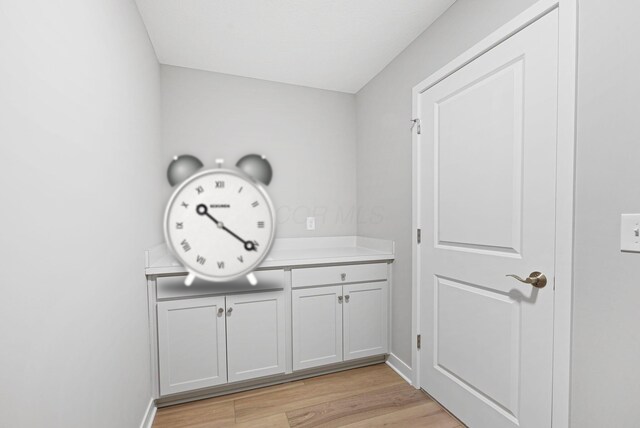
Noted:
**10:21**
